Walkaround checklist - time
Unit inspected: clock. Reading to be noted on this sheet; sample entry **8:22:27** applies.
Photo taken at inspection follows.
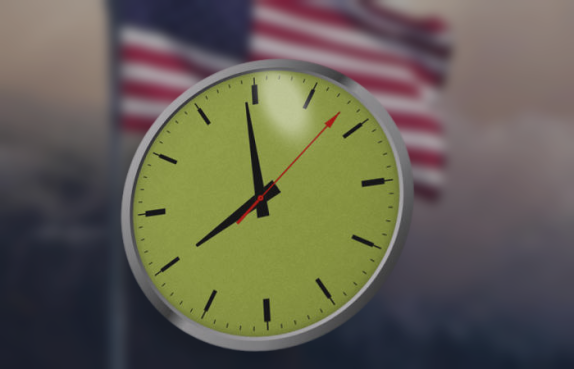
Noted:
**7:59:08**
